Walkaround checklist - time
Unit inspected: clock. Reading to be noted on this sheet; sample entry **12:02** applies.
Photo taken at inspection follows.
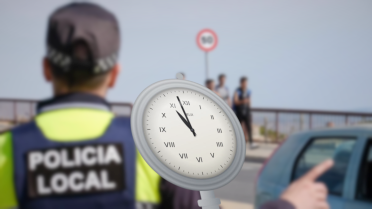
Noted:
**10:58**
